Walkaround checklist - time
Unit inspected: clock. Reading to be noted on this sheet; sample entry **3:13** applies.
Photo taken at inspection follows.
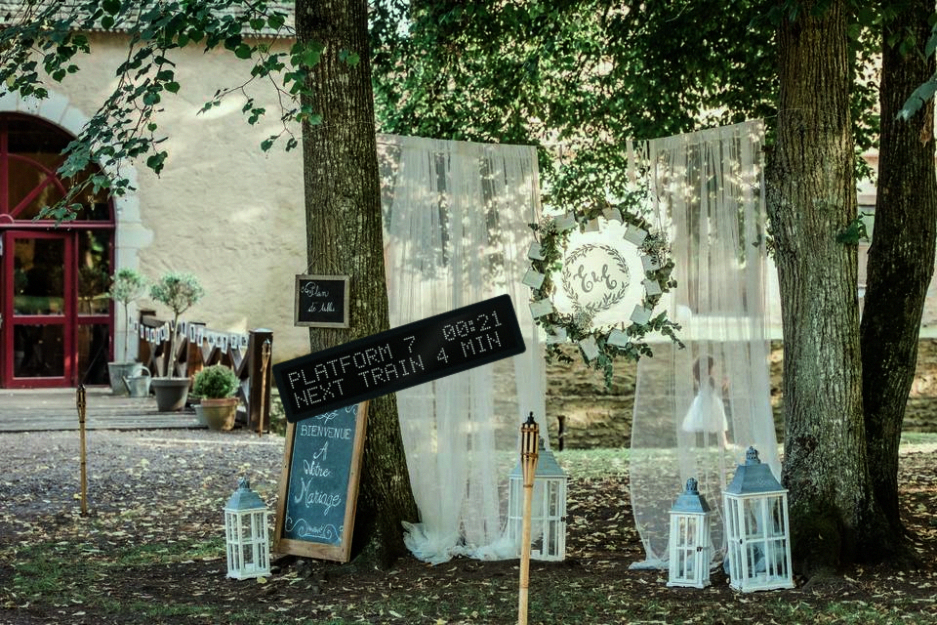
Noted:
**0:21**
